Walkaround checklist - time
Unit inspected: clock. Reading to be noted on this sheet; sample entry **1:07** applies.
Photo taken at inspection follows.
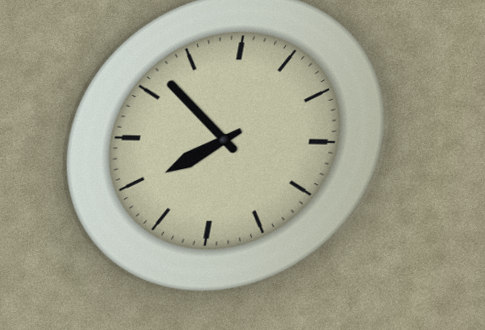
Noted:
**7:52**
